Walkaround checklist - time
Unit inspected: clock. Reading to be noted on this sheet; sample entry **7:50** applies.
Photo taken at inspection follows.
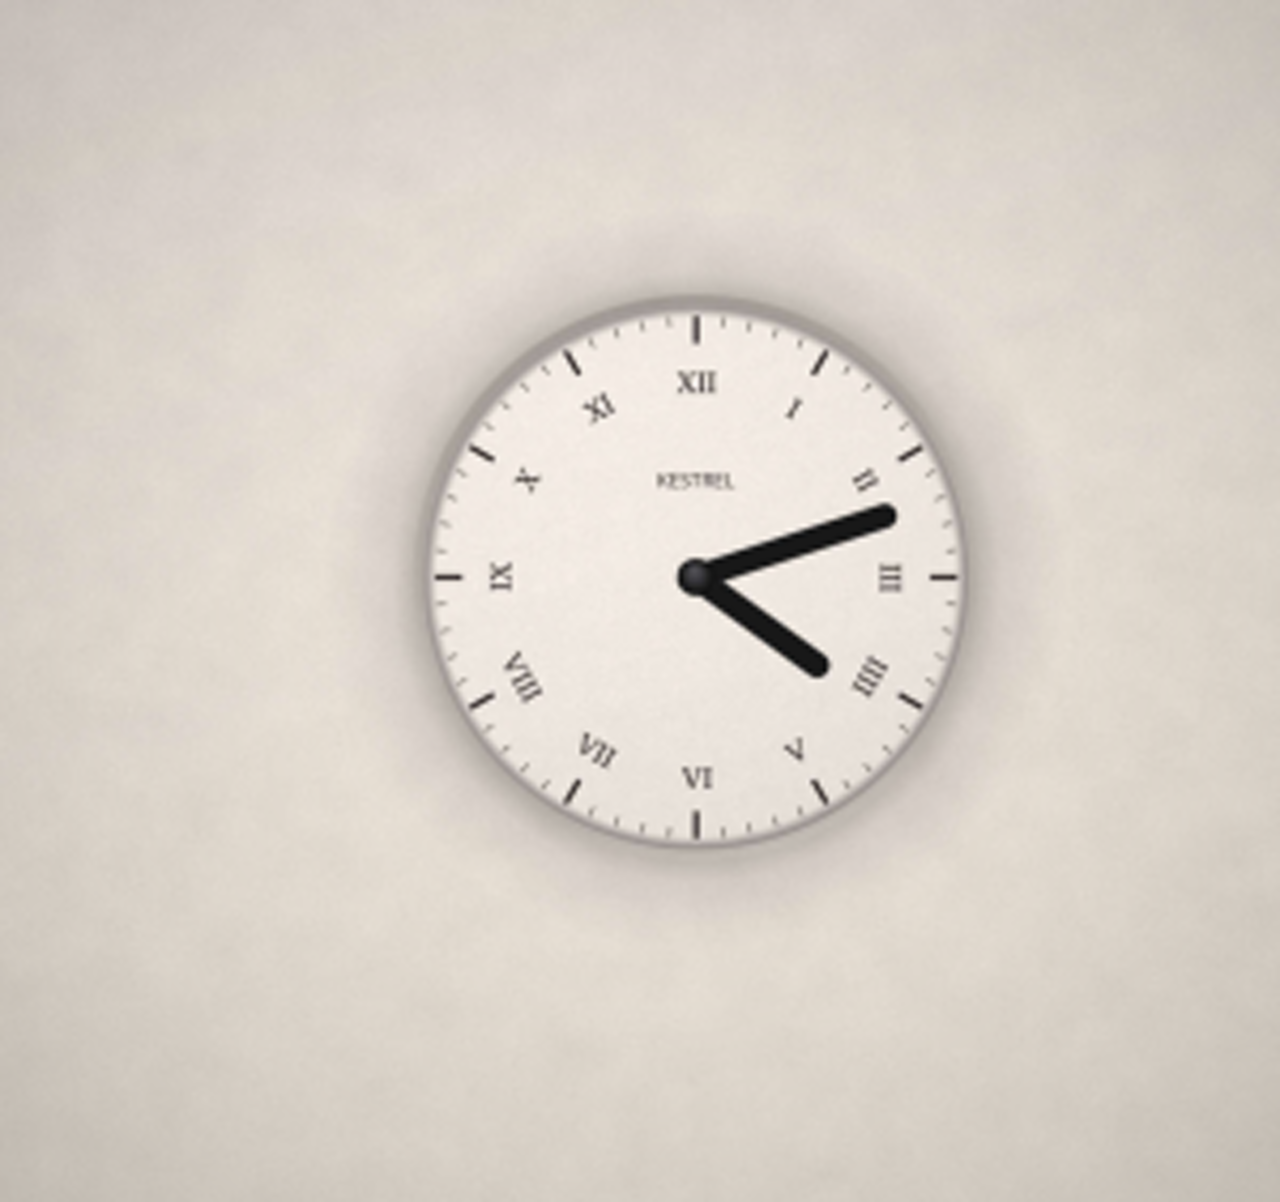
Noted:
**4:12**
